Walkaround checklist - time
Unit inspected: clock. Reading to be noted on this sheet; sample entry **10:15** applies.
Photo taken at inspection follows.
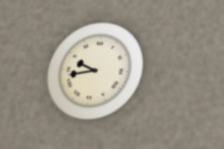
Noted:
**9:43**
